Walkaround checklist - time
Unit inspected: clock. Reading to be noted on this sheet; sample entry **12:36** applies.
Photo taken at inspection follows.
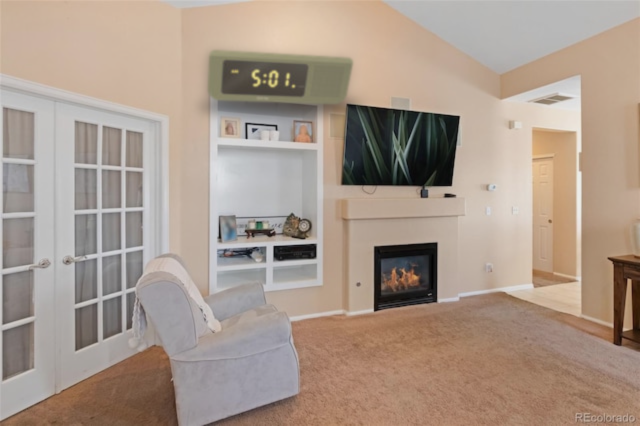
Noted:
**5:01**
